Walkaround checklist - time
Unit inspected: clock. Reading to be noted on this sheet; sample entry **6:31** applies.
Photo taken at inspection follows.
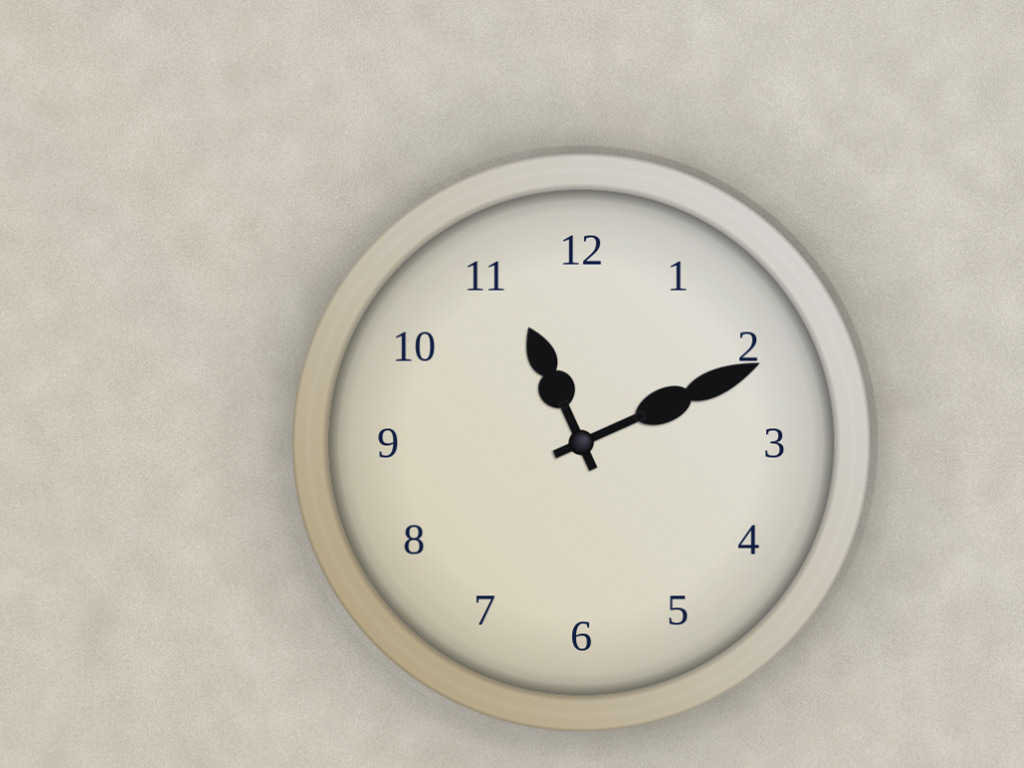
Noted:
**11:11**
